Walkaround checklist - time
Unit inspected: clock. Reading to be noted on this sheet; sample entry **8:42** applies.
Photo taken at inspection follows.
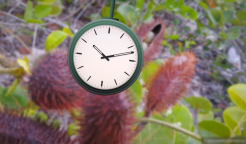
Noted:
**10:12**
